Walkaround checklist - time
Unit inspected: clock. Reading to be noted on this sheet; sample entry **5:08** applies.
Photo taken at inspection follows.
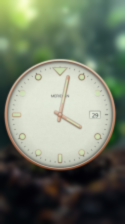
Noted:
**4:02**
